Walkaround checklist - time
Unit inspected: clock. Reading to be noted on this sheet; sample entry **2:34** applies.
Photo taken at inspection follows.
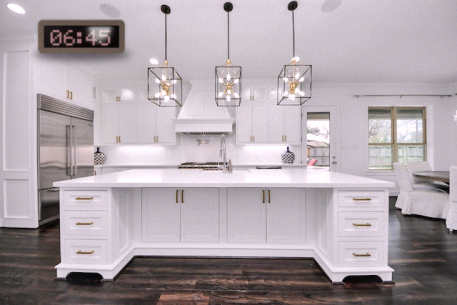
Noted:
**6:45**
